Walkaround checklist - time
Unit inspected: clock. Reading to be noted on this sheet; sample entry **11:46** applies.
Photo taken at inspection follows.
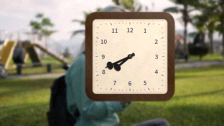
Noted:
**7:41**
